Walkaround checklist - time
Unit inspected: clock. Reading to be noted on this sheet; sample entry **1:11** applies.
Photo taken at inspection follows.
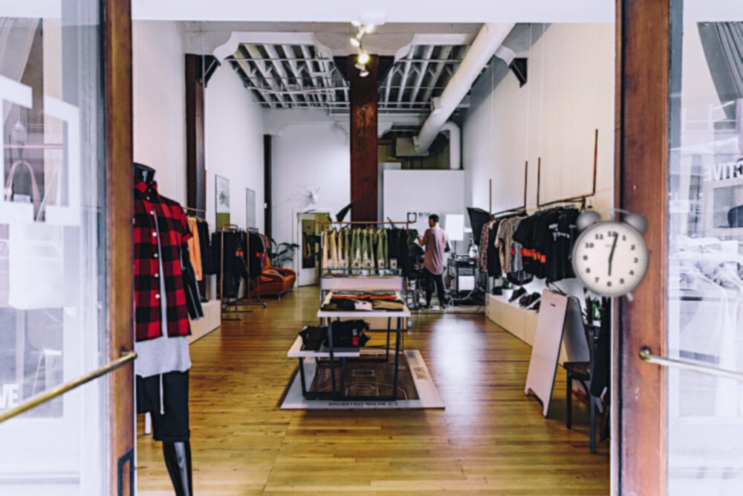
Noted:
**6:02**
